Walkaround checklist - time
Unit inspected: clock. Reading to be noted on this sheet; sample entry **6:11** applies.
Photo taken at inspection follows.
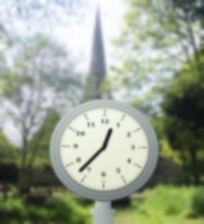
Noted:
**12:37**
